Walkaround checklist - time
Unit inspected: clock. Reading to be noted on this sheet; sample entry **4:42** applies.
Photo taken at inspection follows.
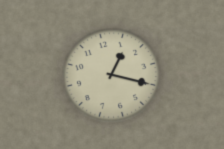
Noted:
**1:20**
